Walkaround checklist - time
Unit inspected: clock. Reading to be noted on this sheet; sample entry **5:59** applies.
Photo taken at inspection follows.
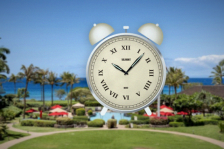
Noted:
**10:07**
